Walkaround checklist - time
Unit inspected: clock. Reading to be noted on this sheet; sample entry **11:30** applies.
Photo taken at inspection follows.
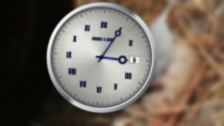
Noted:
**3:05**
